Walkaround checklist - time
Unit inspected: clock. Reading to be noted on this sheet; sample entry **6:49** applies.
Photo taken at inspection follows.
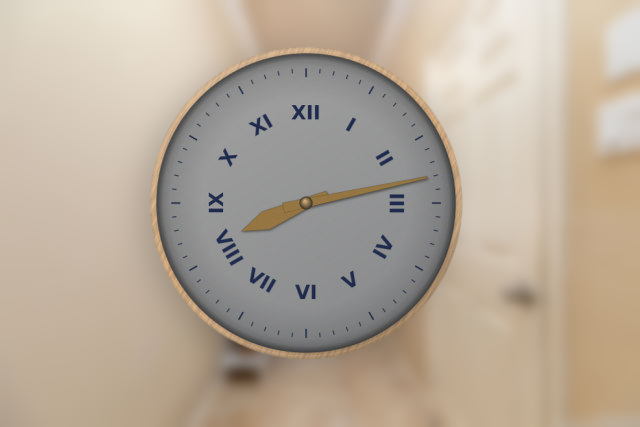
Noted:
**8:13**
